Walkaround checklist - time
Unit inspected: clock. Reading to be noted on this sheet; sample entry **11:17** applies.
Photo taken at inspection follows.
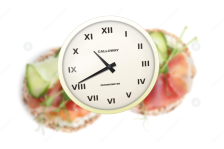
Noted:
**10:41**
